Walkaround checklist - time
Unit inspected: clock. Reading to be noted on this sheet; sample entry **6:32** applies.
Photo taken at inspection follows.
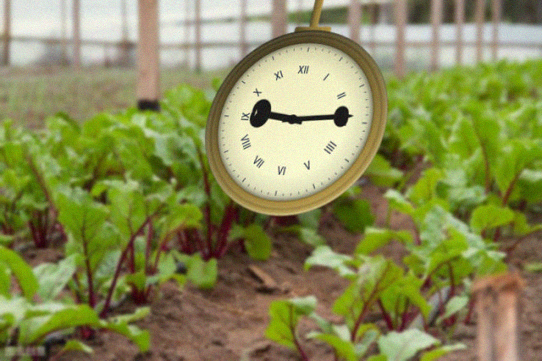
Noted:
**9:14**
